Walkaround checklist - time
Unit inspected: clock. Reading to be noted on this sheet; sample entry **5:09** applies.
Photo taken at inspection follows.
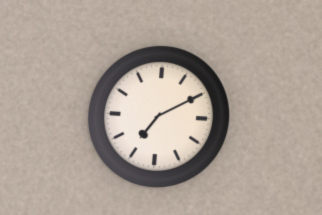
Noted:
**7:10**
